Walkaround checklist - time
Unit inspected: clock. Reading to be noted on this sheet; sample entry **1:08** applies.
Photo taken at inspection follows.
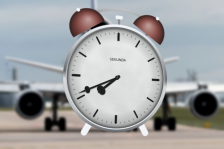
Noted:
**7:41**
